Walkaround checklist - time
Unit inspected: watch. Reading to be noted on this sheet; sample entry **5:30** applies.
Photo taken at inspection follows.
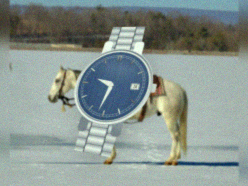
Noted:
**9:32**
